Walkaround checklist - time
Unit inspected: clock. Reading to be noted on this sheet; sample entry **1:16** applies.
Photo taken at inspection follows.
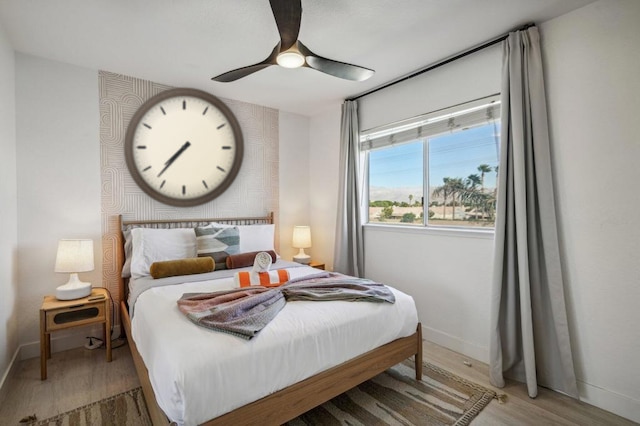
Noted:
**7:37**
